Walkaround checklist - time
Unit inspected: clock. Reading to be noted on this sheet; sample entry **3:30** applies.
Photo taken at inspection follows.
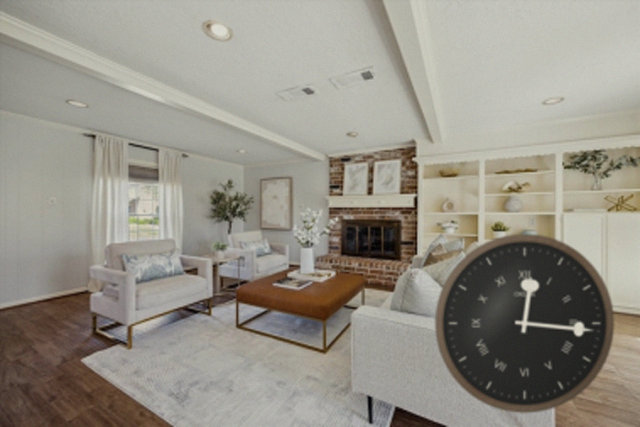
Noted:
**12:16**
